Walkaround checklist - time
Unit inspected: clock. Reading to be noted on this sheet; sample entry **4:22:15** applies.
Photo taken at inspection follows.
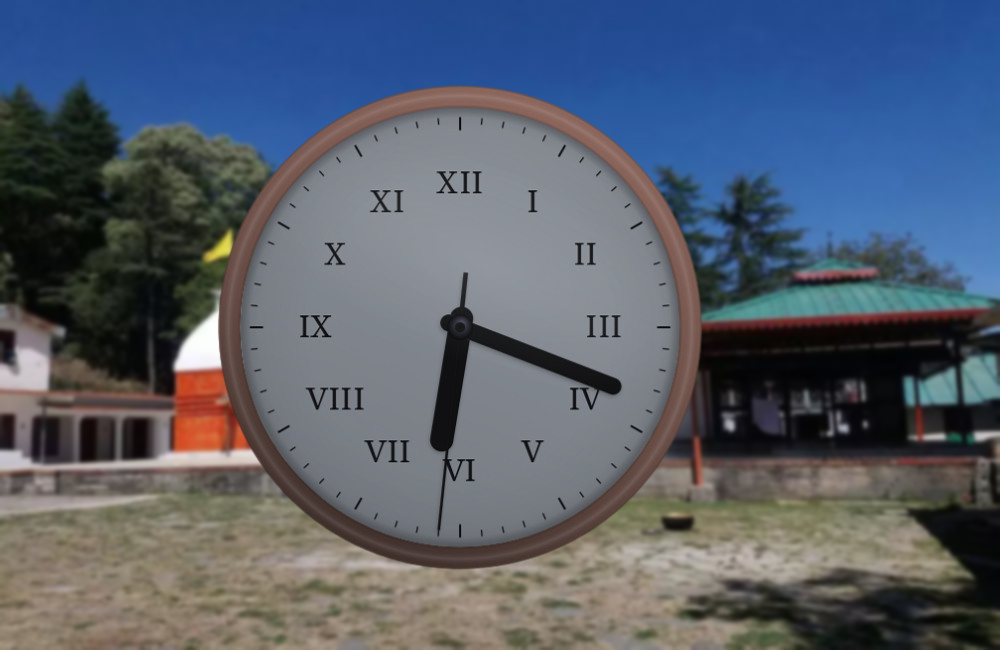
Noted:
**6:18:31**
